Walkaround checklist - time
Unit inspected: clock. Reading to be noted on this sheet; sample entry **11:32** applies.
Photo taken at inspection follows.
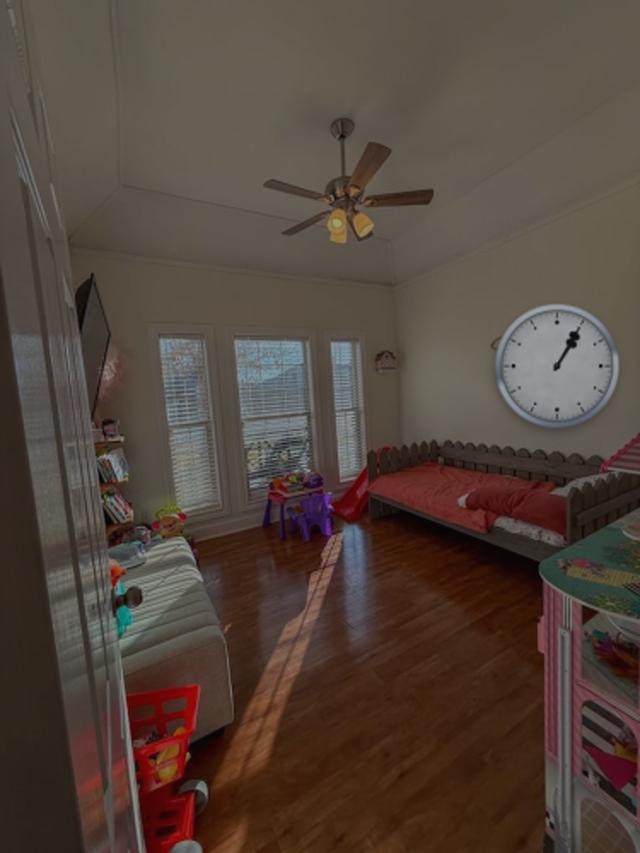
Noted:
**1:05**
